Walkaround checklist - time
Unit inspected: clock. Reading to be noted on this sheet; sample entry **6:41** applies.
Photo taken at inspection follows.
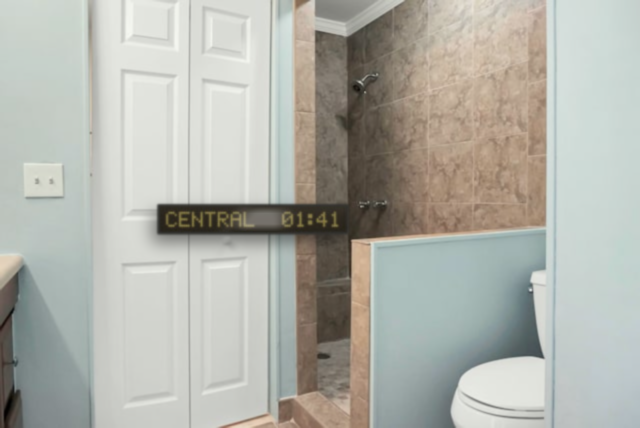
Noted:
**1:41**
